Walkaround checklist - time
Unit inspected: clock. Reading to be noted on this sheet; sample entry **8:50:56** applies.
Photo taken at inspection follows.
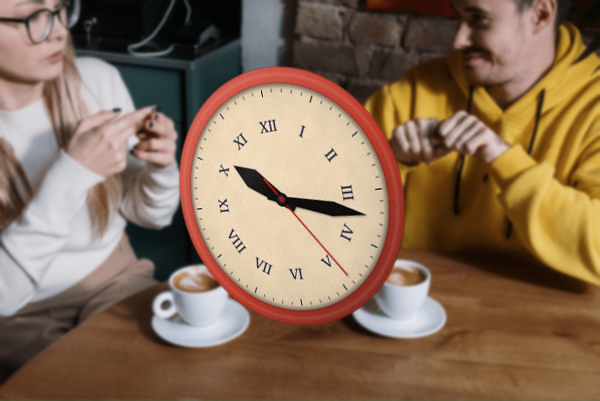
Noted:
**10:17:24**
